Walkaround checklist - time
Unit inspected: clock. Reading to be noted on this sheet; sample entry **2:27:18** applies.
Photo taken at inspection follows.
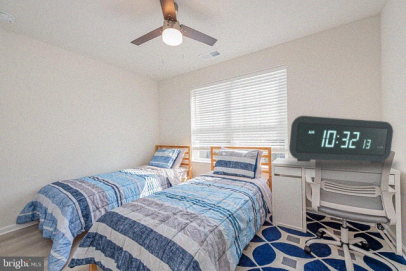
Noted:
**10:32:13**
